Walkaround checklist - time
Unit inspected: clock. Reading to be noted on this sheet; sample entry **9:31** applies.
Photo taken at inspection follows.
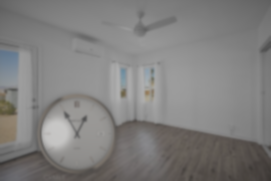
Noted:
**12:55**
